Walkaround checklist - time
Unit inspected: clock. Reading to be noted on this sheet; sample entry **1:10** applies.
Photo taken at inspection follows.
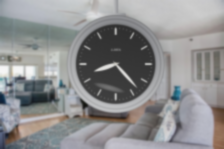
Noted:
**8:23**
